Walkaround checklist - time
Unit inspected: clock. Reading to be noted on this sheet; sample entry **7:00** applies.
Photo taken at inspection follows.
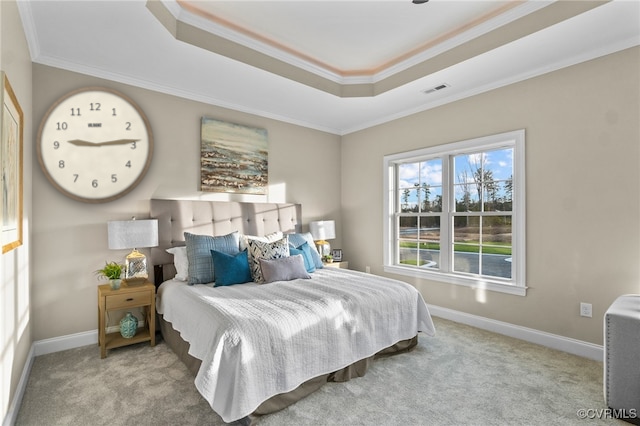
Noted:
**9:14**
